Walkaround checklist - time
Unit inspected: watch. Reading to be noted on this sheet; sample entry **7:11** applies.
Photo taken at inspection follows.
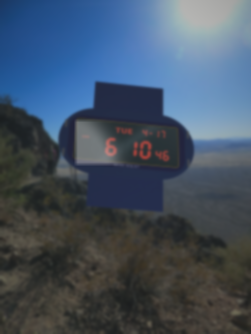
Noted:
**6:10**
